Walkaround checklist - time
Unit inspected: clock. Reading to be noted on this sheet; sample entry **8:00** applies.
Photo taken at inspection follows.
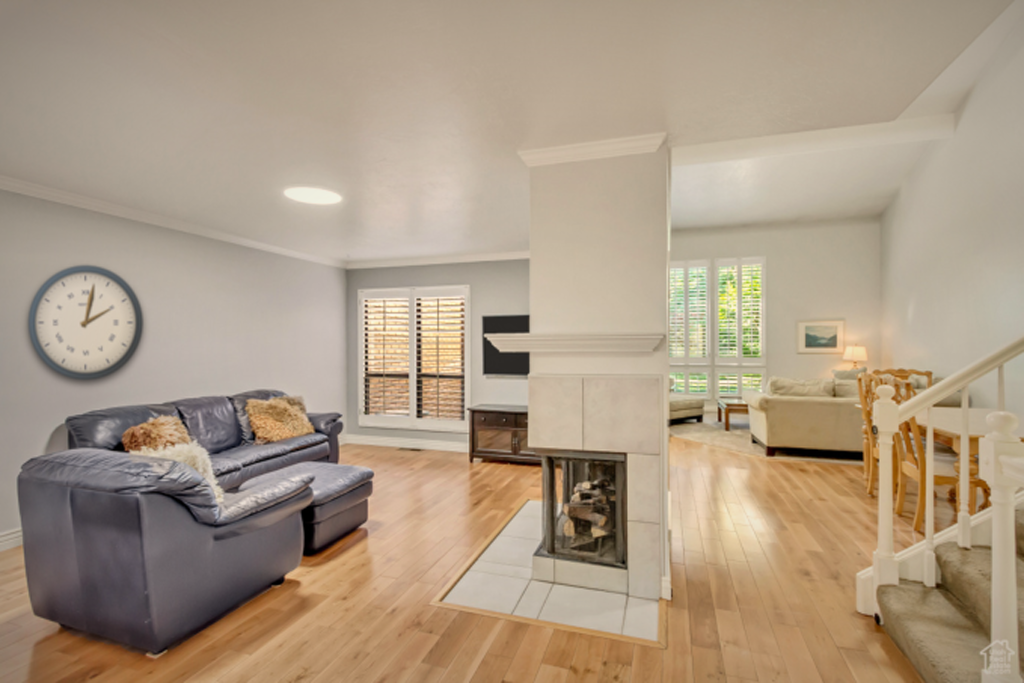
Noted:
**2:02**
